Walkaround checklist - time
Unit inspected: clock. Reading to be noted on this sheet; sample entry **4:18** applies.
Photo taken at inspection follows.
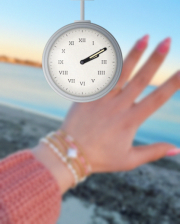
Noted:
**2:10**
